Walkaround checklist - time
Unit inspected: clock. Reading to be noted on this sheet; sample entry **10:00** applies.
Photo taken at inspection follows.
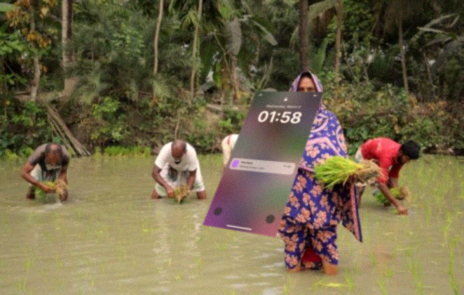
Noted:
**1:58**
